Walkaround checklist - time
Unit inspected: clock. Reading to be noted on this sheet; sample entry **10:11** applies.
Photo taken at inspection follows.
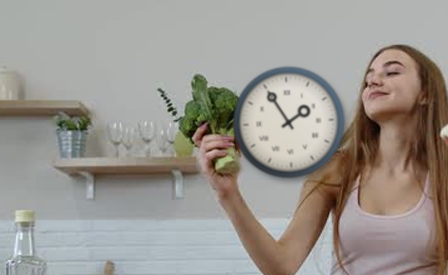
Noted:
**1:55**
